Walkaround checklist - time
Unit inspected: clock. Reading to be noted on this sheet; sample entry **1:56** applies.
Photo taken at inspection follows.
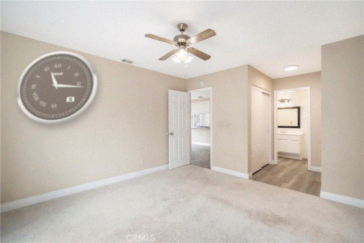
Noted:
**11:16**
